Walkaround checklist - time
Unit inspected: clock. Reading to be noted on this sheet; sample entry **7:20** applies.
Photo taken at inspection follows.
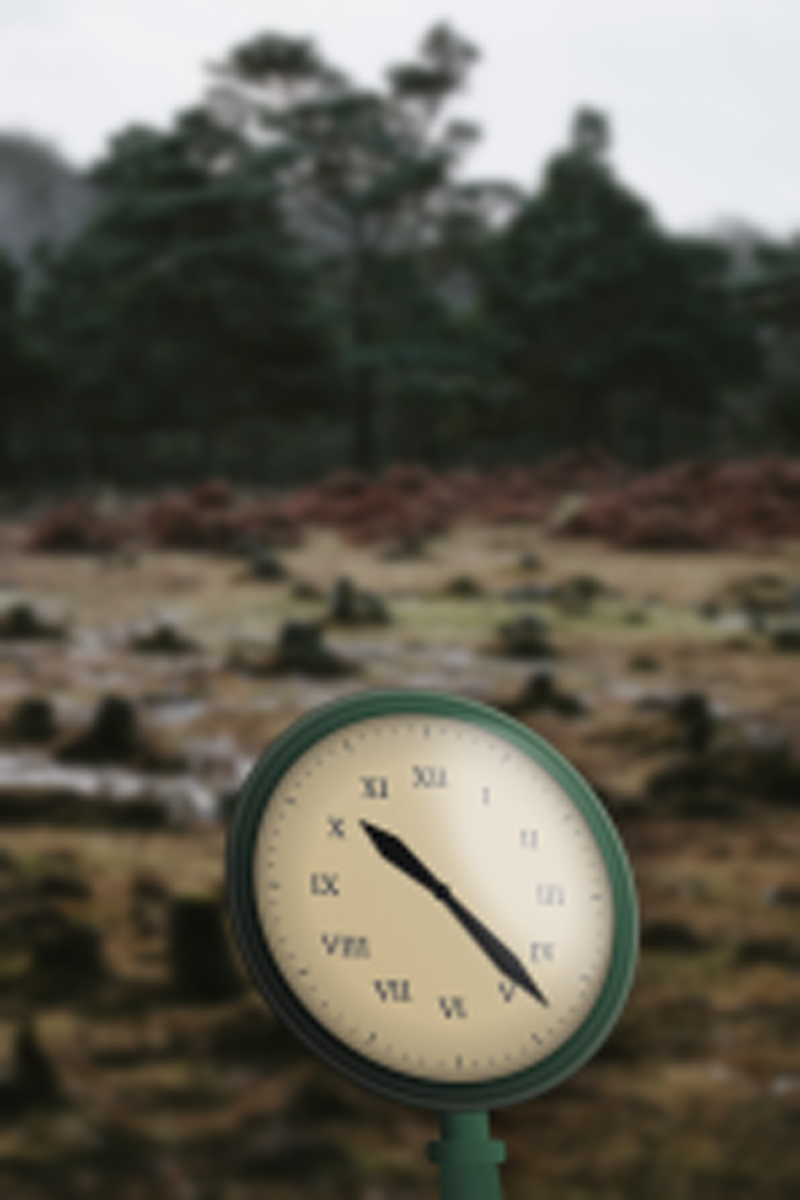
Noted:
**10:23**
